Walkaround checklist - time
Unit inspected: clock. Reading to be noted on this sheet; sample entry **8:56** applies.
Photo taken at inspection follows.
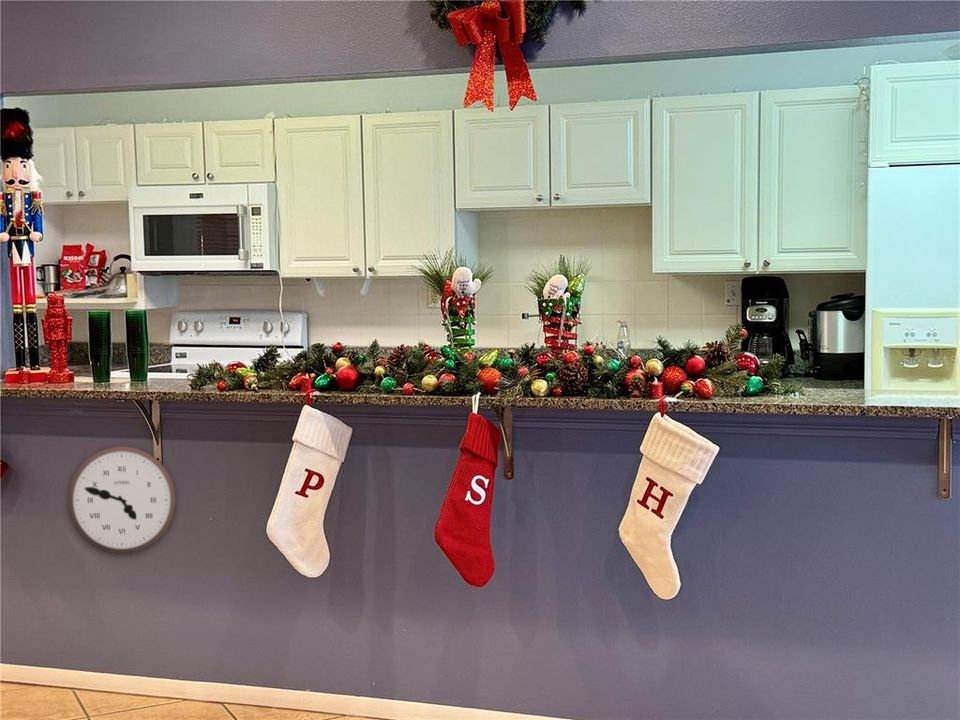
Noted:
**4:48**
